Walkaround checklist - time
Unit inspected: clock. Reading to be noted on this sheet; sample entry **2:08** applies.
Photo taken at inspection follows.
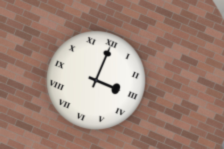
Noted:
**3:00**
